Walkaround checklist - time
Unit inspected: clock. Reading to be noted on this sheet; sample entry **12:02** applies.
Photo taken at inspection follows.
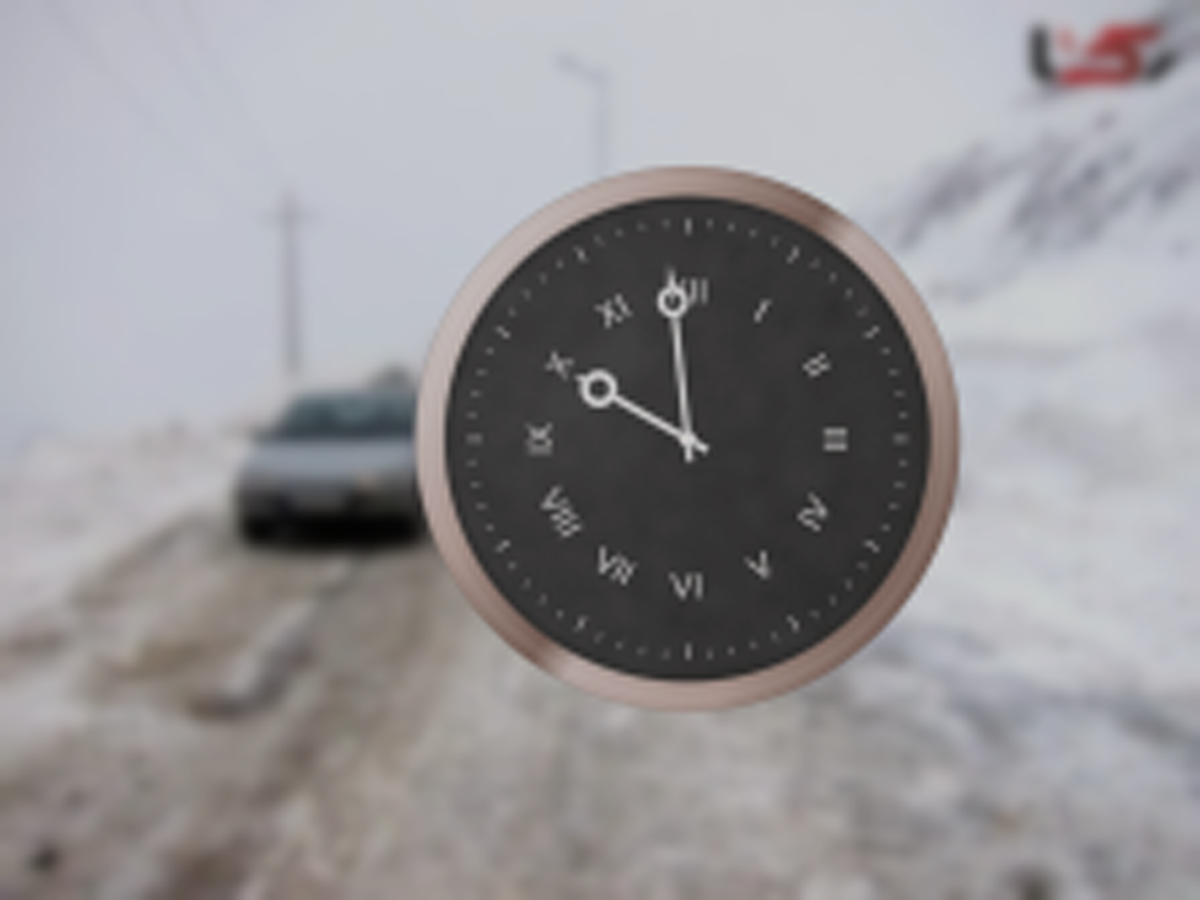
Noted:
**9:59**
